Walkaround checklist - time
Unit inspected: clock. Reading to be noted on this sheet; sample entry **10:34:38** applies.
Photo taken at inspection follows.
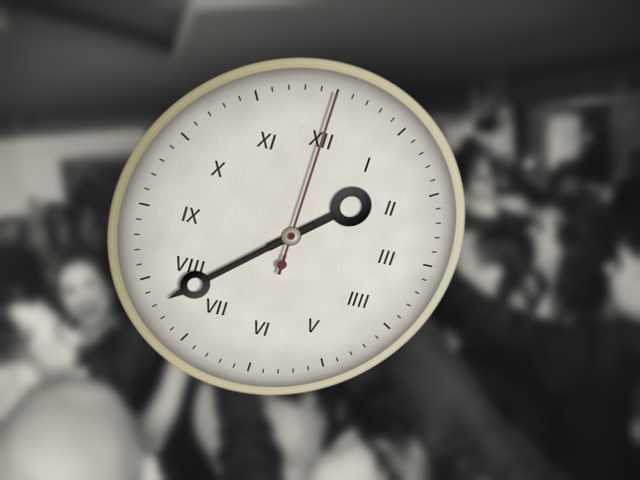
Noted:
**1:38:00**
